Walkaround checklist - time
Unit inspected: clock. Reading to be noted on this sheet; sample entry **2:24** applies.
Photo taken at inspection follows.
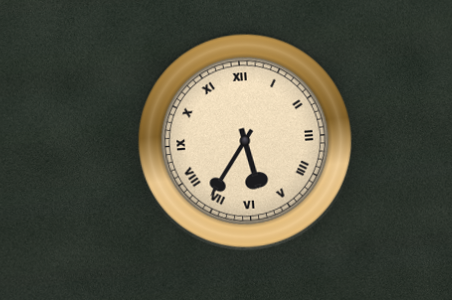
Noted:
**5:36**
